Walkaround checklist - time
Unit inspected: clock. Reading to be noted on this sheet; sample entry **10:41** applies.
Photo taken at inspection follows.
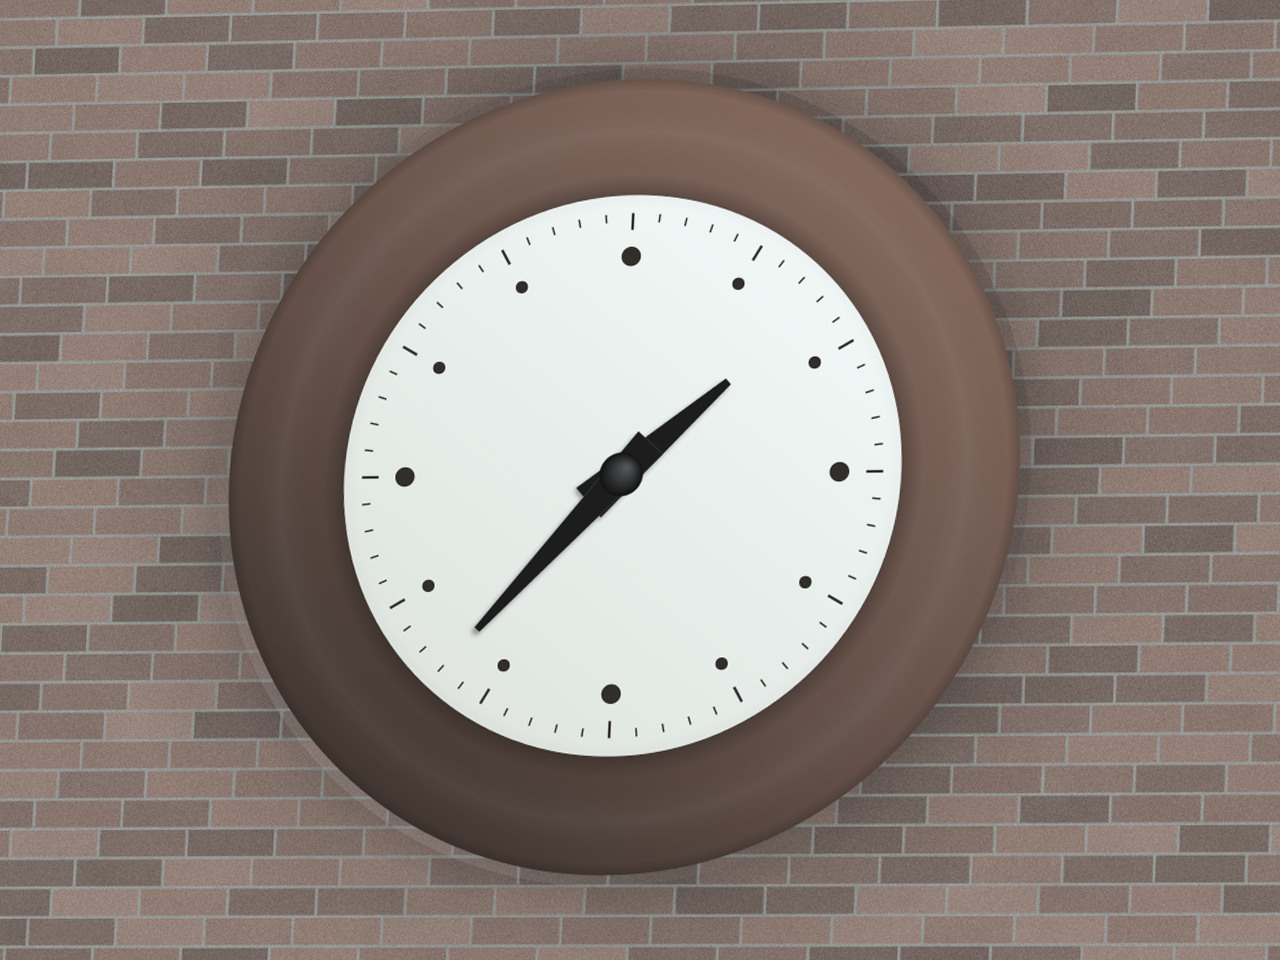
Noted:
**1:37**
